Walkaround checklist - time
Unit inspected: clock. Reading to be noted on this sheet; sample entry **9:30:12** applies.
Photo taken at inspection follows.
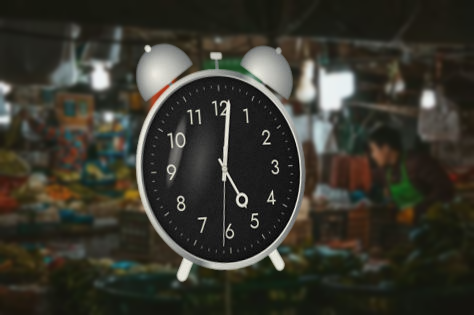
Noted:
**5:01:31**
